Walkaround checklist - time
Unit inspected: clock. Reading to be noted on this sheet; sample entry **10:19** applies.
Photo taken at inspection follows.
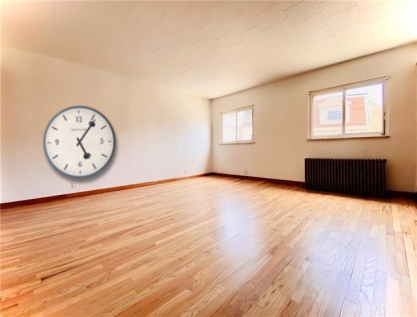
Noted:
**5:06**
